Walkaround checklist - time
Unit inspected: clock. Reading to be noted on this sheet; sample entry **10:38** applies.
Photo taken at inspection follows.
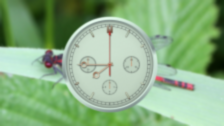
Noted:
**7:45**
